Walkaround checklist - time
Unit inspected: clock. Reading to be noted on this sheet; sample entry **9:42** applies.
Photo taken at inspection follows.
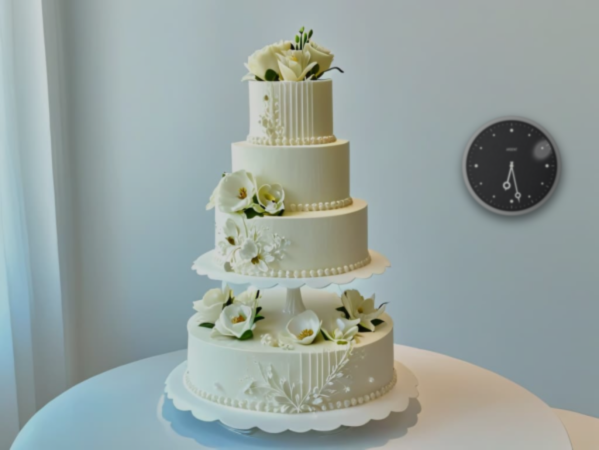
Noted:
**6:28**
